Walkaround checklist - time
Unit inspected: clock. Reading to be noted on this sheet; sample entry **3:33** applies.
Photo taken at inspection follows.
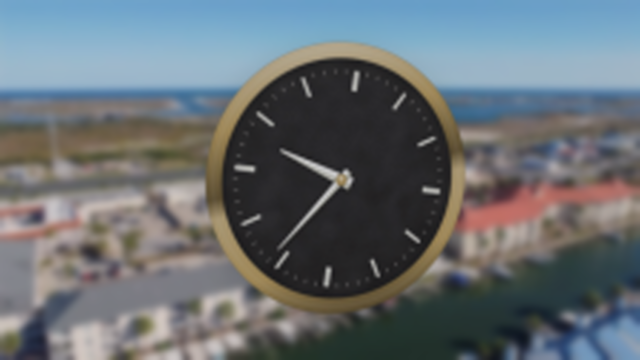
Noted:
**9:36**
